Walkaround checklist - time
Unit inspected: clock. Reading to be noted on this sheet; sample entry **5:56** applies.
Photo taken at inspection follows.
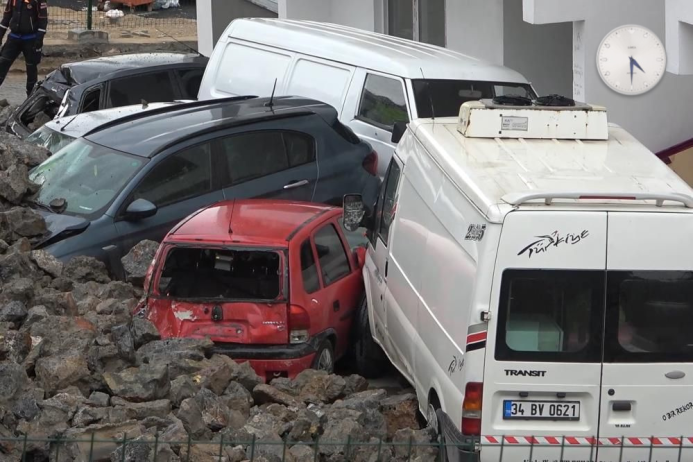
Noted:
**4:30**
